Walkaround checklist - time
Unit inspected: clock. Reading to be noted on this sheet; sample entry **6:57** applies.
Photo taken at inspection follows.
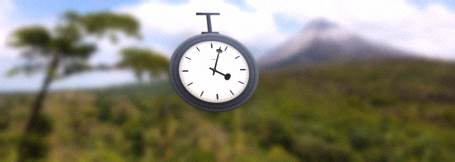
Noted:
**4:03**
